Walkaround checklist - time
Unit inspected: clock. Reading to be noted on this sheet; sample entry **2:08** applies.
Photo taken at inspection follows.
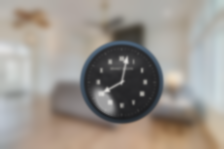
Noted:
**8:02**
